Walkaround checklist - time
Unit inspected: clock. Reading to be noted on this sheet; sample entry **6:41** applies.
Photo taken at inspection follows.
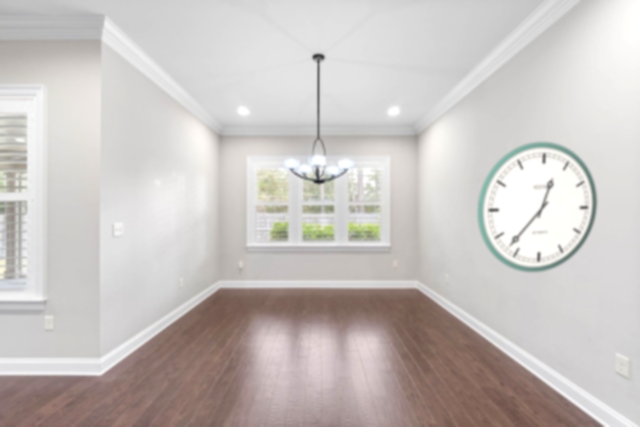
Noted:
**12:37**
